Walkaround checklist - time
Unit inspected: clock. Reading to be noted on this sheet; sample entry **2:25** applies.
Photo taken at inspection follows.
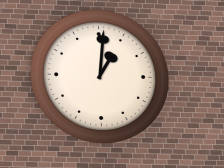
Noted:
**1:01**
